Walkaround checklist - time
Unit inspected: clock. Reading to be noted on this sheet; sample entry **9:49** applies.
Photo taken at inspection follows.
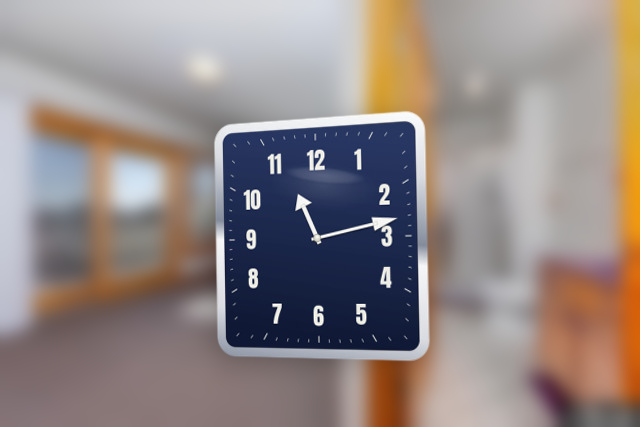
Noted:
**11:13**
